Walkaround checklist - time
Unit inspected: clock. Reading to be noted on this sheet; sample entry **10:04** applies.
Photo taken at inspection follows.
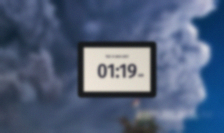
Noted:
**1:19**
